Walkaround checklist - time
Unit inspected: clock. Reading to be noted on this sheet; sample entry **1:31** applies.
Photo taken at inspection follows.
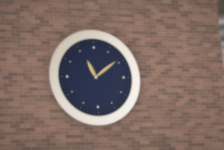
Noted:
**11:09**
